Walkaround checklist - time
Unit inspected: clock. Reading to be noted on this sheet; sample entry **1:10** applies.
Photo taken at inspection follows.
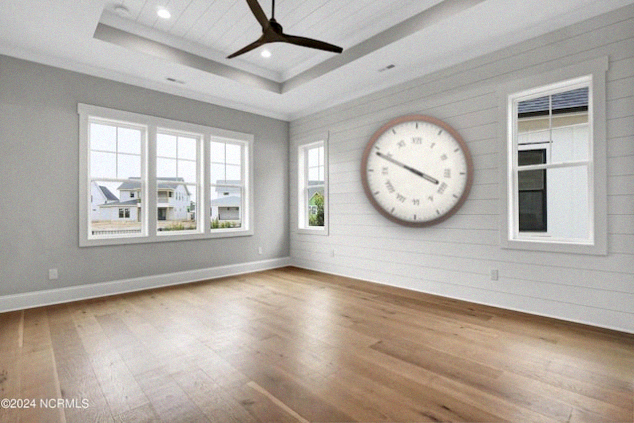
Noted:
**3:49**
